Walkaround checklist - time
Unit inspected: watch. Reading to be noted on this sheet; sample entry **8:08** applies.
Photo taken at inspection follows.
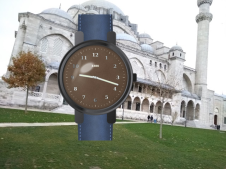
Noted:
**9:18**
